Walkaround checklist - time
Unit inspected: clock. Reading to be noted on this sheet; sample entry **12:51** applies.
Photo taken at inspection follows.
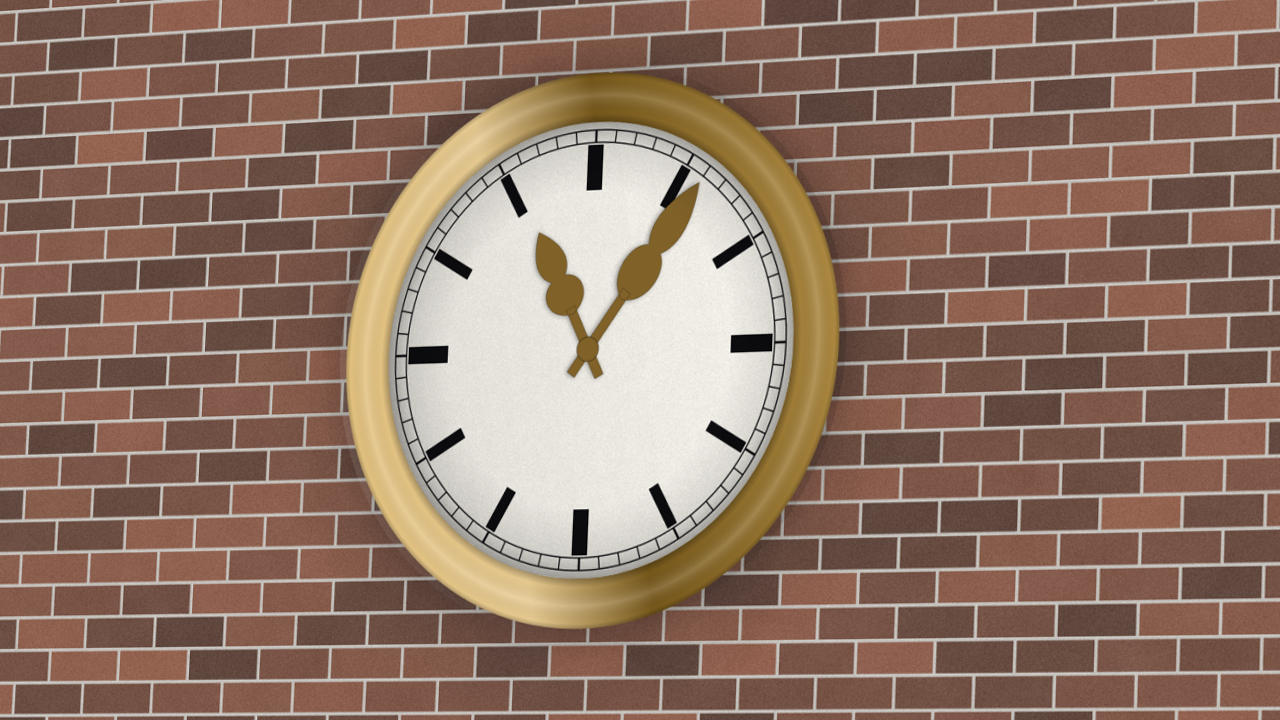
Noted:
**11:06**
